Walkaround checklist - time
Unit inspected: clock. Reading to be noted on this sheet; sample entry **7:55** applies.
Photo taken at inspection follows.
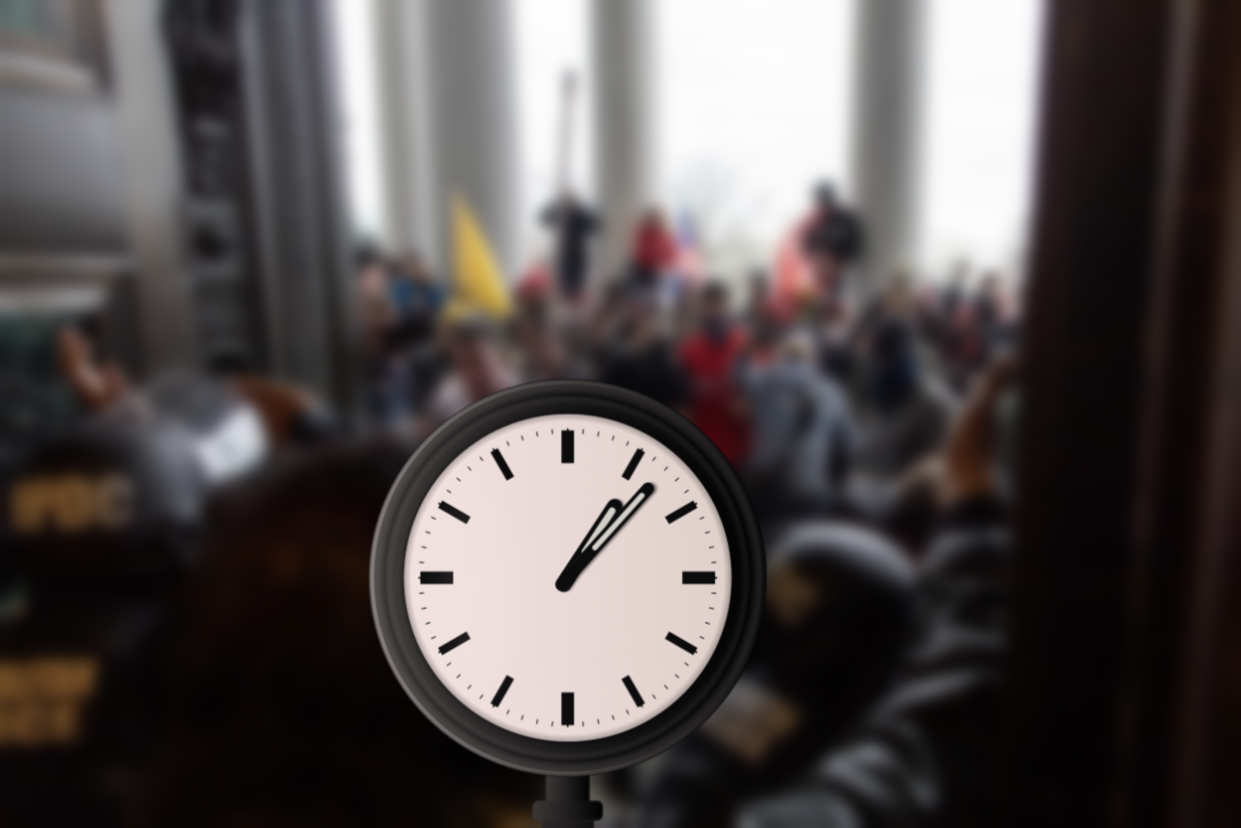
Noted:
**1:07**
